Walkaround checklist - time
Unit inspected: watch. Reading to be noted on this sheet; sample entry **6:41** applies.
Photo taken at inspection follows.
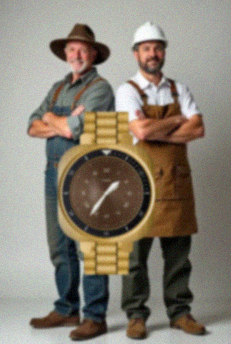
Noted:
**1:36**
